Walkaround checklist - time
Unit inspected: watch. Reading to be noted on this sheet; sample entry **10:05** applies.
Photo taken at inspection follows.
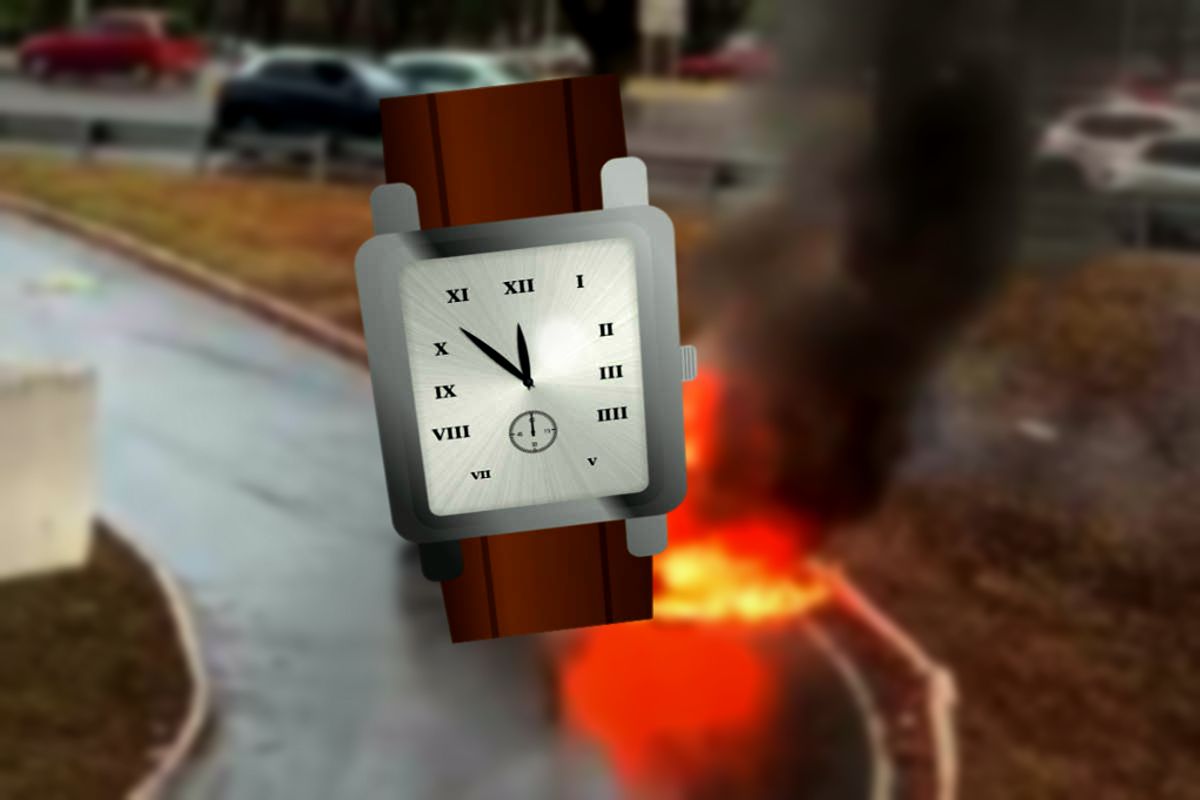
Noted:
**11:53**
